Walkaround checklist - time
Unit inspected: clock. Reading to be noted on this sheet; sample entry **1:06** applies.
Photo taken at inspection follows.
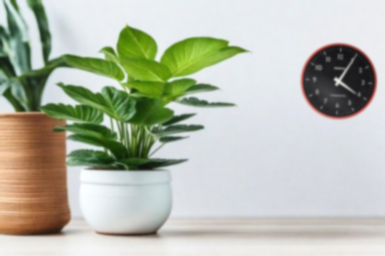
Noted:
**4:05**
